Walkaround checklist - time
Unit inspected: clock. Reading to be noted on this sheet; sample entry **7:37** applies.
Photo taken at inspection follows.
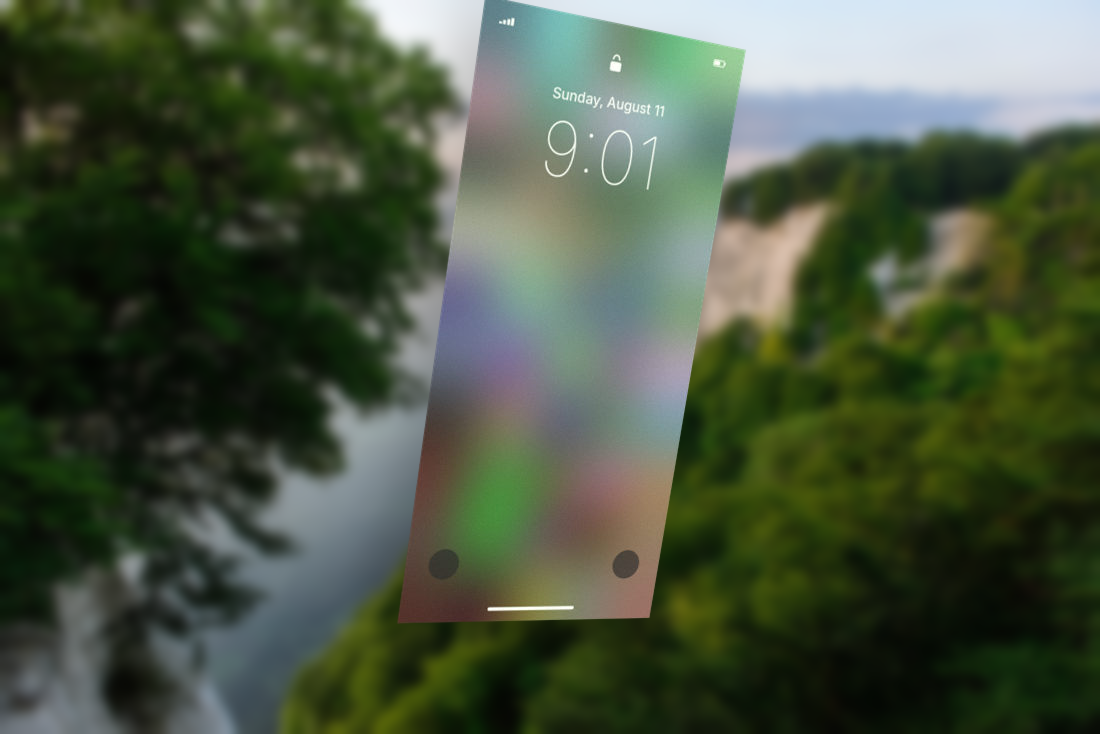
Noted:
**9:01**
